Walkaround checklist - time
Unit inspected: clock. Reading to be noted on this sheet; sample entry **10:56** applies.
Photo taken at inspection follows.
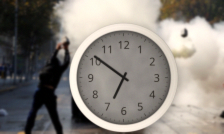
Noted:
**6:51**
